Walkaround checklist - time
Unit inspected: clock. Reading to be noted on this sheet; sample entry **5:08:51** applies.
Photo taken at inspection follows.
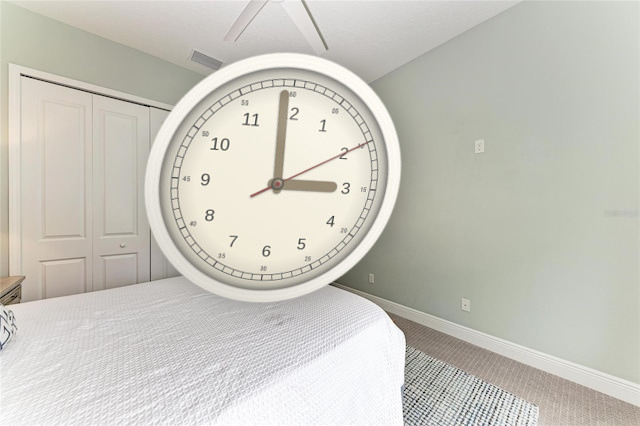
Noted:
**2:59:10**
